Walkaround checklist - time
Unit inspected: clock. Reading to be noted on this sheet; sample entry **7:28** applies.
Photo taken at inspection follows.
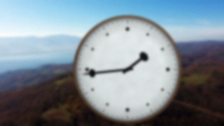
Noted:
**1:44**
